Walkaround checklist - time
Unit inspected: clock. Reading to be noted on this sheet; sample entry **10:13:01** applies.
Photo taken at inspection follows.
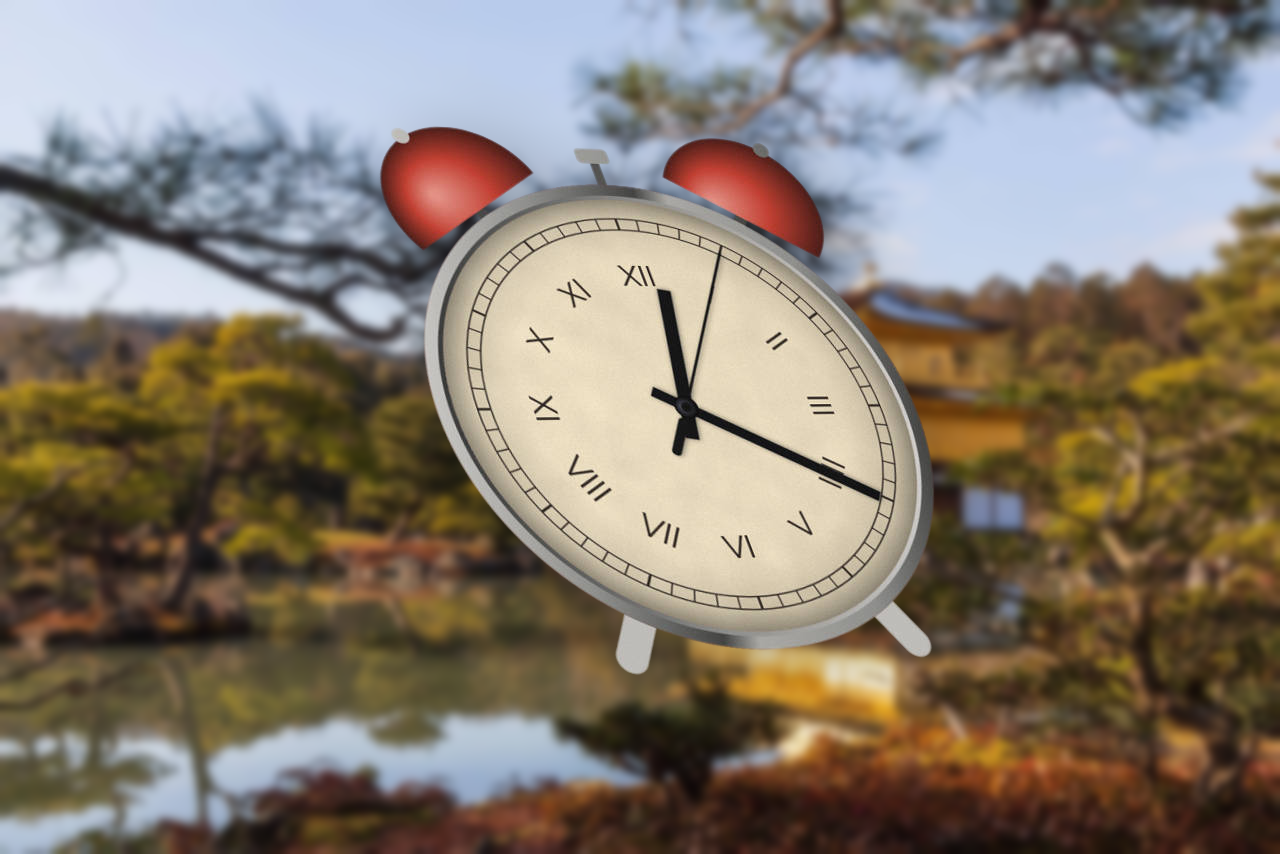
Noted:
**12:20:05**
